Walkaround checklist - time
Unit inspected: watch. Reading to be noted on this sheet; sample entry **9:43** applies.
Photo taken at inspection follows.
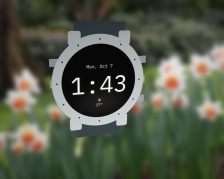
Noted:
**1:43**
